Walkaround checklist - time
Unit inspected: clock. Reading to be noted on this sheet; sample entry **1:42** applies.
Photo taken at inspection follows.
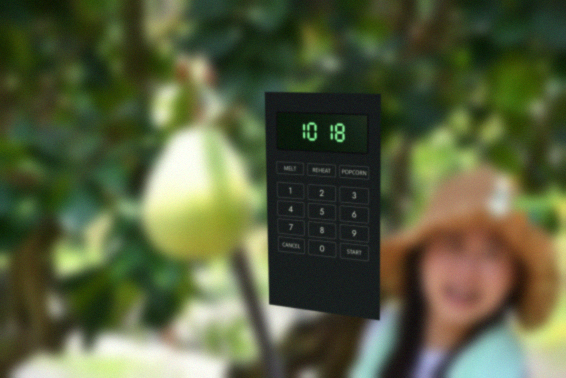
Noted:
**10:18**
